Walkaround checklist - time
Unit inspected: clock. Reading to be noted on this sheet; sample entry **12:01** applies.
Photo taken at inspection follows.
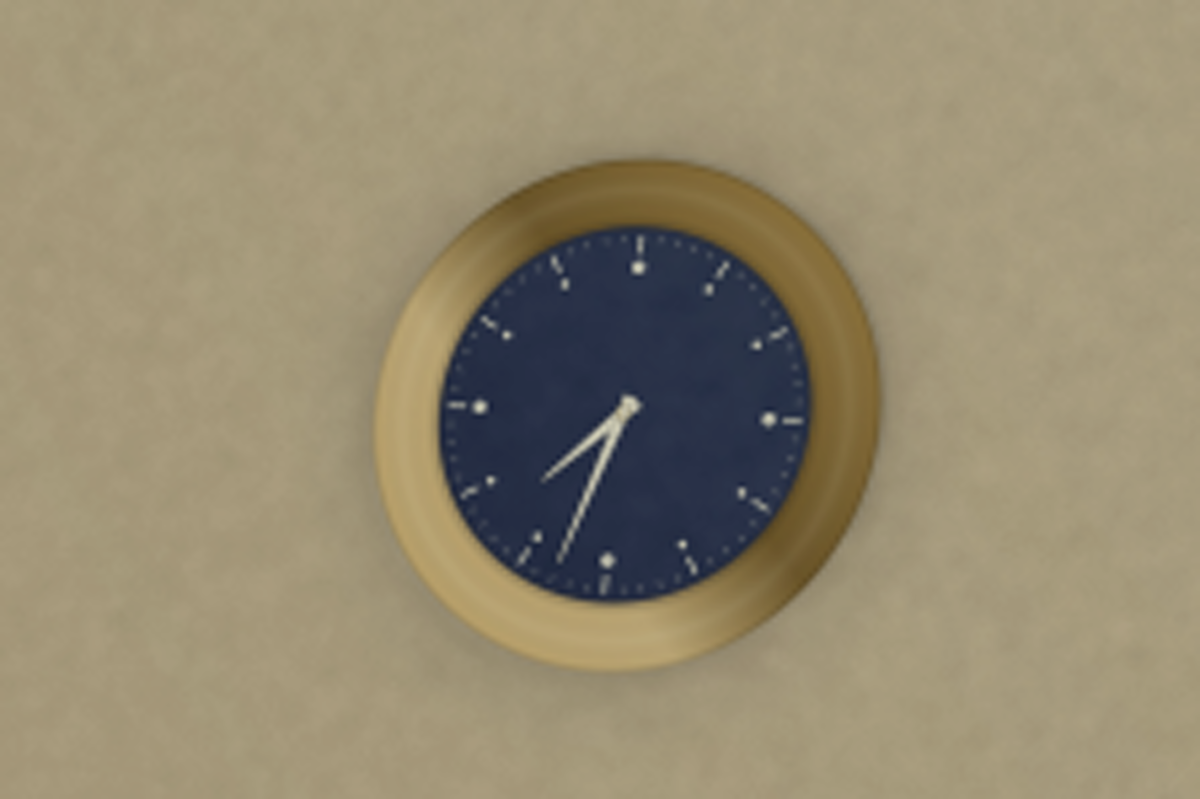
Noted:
**7:33**
